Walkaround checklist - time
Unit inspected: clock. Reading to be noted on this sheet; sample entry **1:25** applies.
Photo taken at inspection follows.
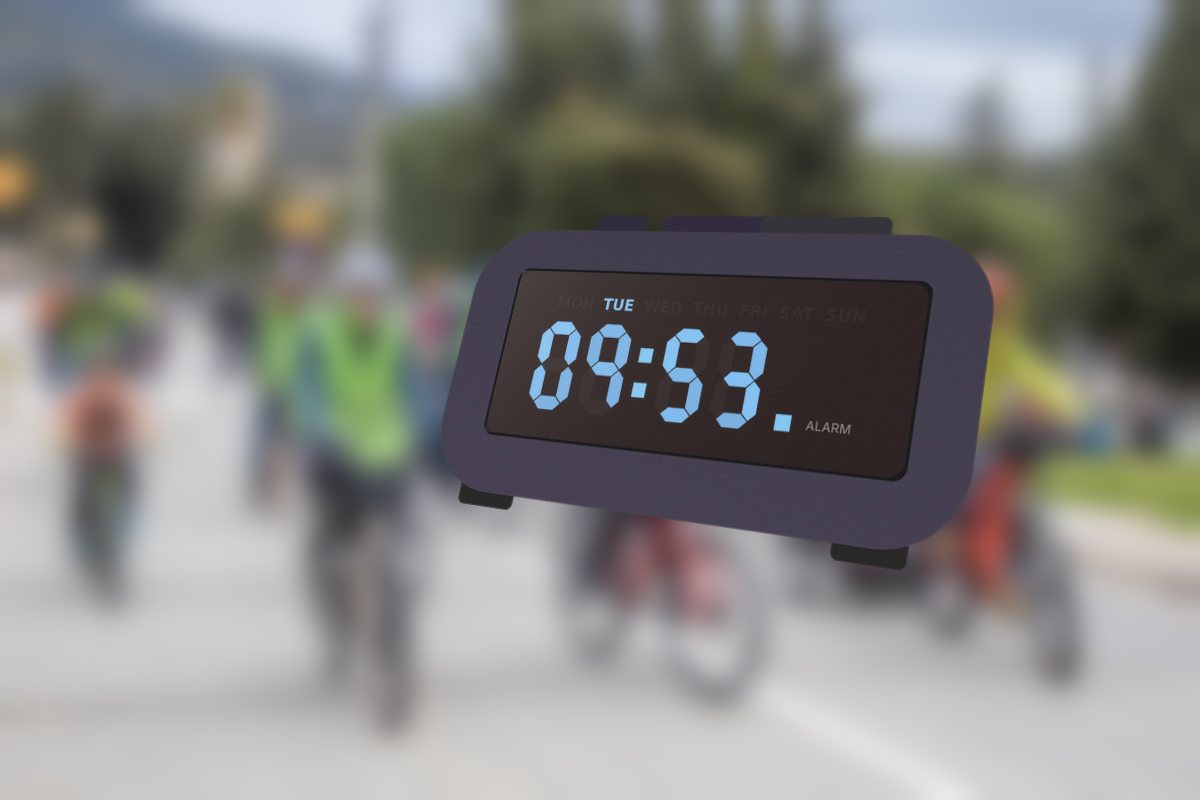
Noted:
**9:53**
